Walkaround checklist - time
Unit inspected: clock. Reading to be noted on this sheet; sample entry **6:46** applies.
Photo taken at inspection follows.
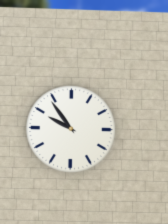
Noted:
**9:54**
